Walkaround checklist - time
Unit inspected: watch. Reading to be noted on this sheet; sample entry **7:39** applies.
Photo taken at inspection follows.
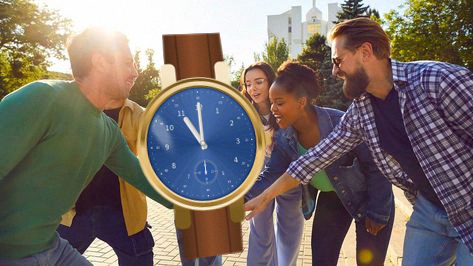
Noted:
**11:00**
